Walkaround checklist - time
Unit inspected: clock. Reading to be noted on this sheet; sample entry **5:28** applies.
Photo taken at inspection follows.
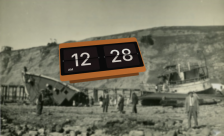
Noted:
**12:28**
